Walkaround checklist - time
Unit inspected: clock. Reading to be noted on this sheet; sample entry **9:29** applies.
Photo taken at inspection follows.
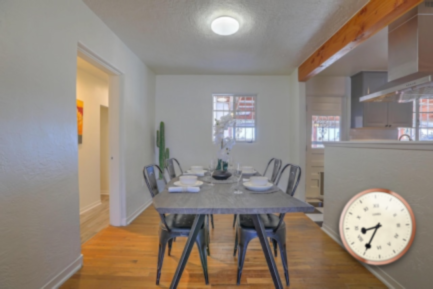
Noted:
**8:35**
